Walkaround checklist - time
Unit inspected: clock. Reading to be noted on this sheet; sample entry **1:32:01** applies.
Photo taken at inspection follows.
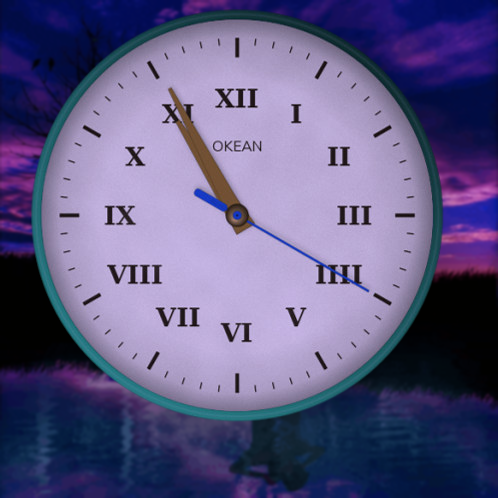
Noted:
**10:55:20**
